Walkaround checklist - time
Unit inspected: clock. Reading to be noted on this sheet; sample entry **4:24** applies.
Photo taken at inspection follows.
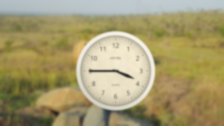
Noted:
**3:45**
